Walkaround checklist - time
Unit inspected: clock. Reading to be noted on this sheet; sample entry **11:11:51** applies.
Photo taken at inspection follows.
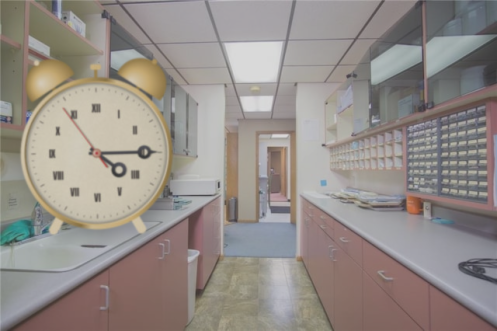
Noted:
**4:14:54**
